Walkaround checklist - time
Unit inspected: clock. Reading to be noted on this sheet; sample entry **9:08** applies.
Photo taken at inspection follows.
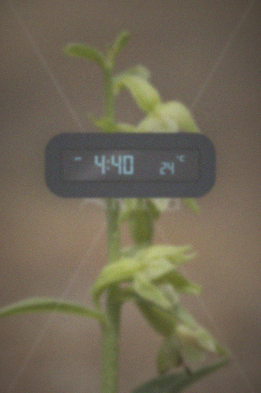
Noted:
**4:40**
